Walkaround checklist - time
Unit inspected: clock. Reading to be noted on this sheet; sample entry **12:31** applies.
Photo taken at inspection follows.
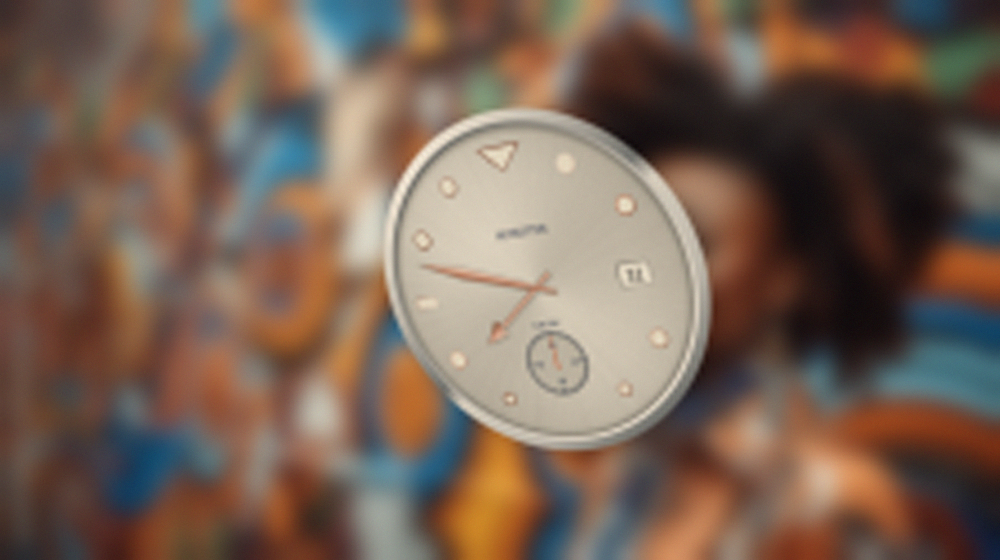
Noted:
**7:48**
